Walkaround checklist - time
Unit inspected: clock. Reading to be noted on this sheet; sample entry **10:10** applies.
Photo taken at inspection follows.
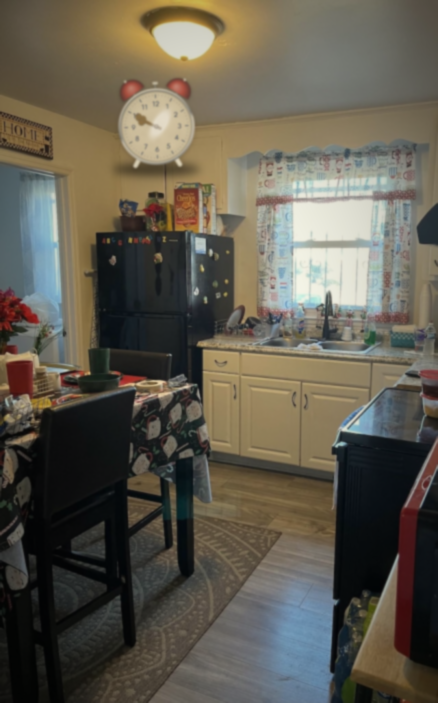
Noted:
**9:50**
